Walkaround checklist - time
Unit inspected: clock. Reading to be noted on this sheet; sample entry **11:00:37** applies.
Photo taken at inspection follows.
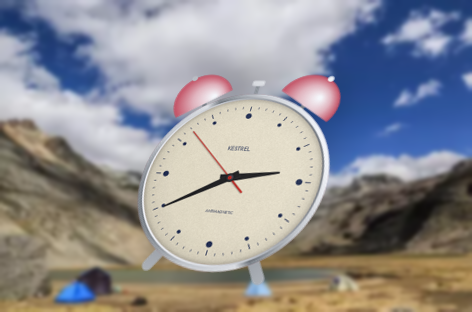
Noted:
**2:39:52**
